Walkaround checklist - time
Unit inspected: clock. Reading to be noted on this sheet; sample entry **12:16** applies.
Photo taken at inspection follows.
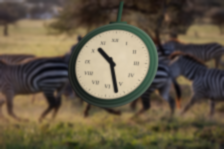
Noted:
**10:27**
